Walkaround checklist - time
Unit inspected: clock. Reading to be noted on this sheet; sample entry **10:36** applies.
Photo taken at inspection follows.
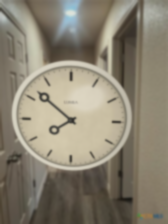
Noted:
**7:52**
